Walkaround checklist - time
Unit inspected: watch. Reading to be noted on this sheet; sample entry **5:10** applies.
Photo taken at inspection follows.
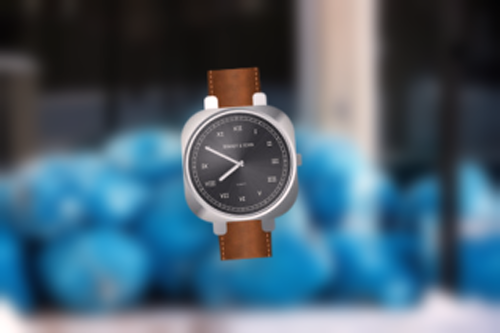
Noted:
**7:50**
